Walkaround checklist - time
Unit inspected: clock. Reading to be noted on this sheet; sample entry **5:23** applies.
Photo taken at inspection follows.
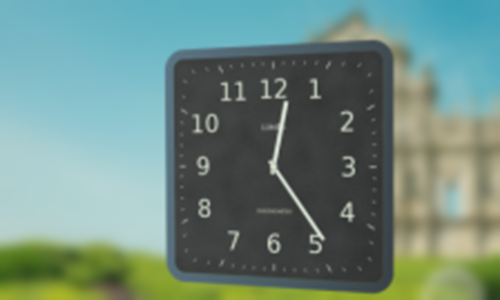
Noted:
**12:24**
